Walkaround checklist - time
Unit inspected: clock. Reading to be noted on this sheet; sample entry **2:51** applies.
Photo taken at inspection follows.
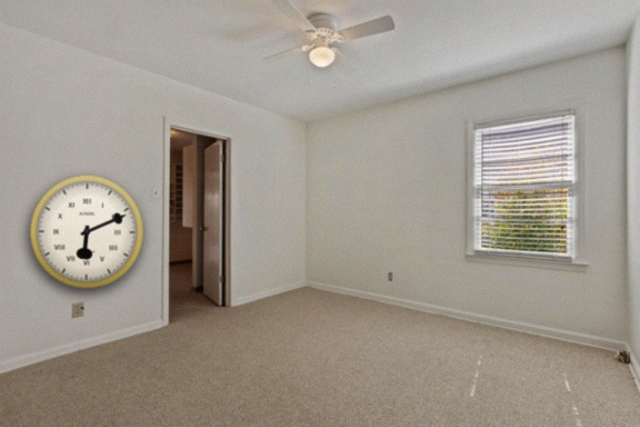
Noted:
**6:11**
